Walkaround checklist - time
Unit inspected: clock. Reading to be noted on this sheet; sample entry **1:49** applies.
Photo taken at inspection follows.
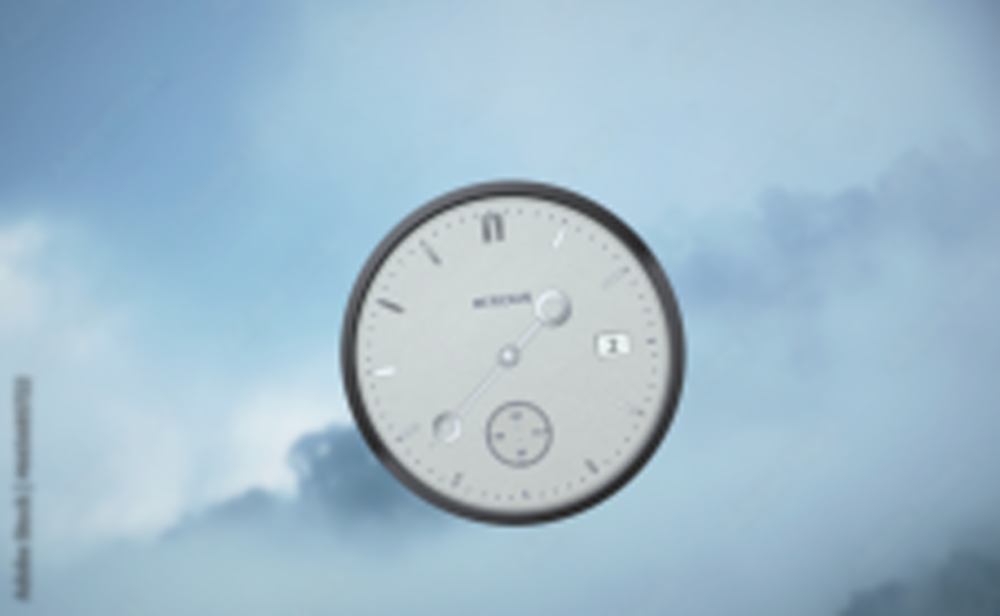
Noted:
**1:38**
